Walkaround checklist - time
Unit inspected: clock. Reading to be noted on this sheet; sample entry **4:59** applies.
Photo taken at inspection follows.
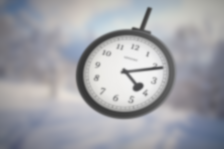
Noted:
**4:11**
